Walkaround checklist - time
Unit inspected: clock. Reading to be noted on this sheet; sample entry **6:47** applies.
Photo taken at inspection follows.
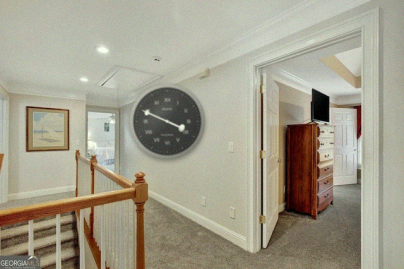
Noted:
**3:49**
